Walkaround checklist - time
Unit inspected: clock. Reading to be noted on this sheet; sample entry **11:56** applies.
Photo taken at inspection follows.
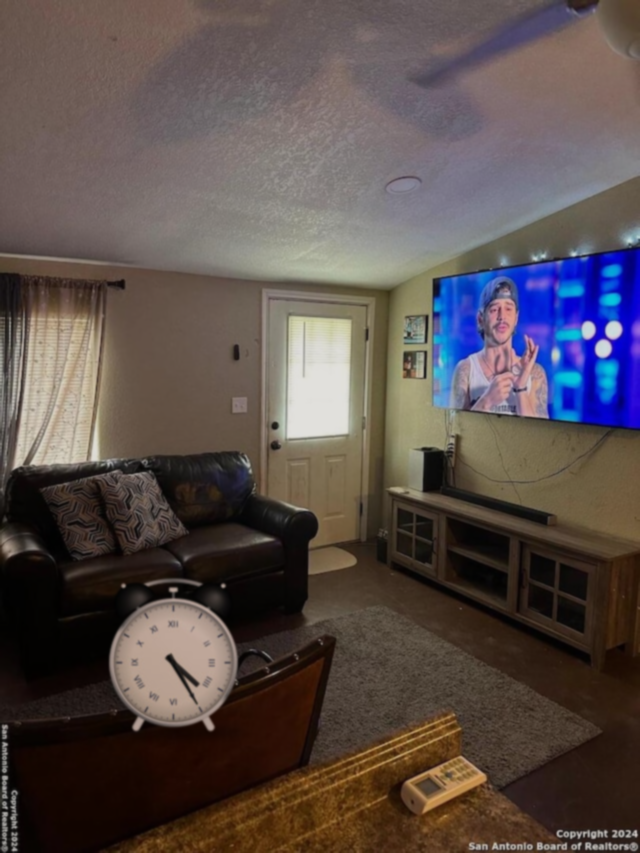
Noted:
**4:25**
